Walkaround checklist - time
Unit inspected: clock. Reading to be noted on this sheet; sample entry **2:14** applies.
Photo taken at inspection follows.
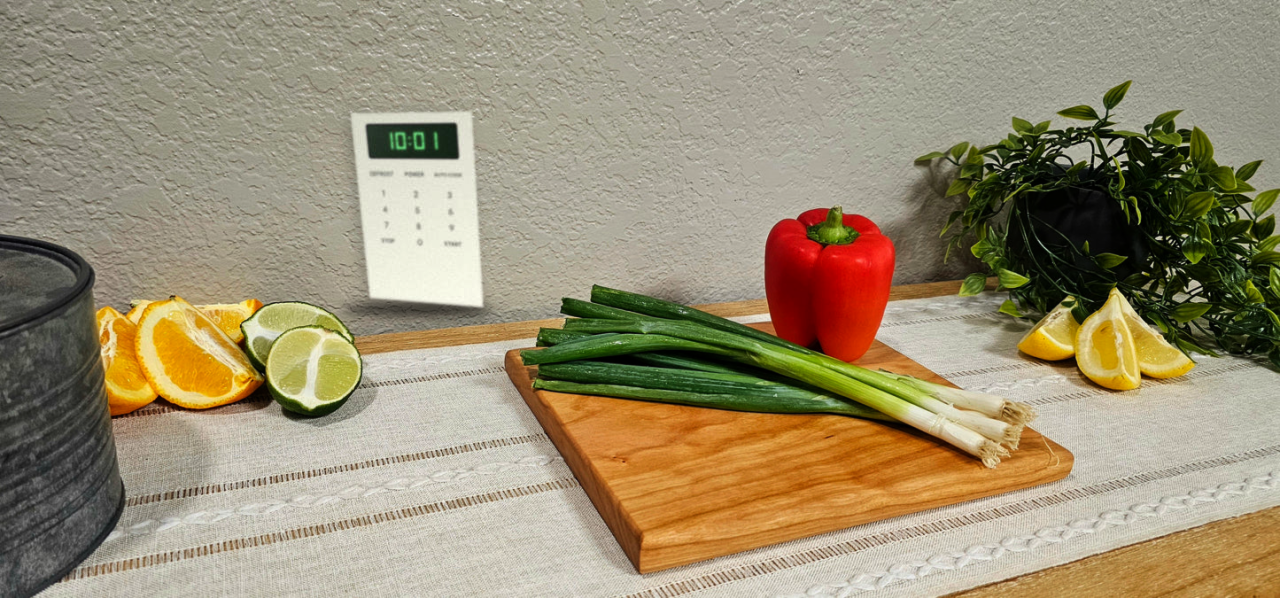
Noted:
**10:01**
